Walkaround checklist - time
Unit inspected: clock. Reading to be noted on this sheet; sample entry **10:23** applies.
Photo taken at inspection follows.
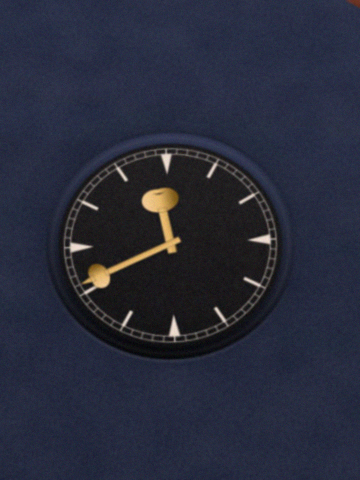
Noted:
**11:41**
